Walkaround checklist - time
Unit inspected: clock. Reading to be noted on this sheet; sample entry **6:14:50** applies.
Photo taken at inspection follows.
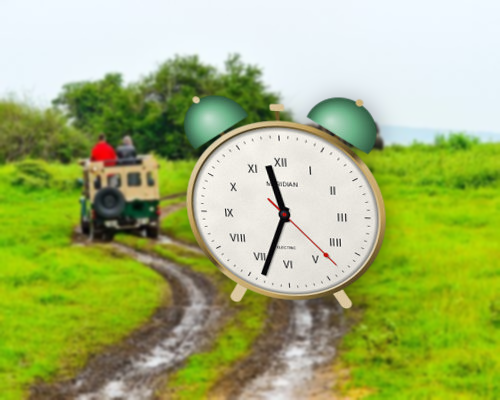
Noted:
**11:33:23**
